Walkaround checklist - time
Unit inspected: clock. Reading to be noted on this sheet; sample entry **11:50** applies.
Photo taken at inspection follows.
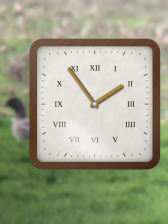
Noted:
**1:54**
